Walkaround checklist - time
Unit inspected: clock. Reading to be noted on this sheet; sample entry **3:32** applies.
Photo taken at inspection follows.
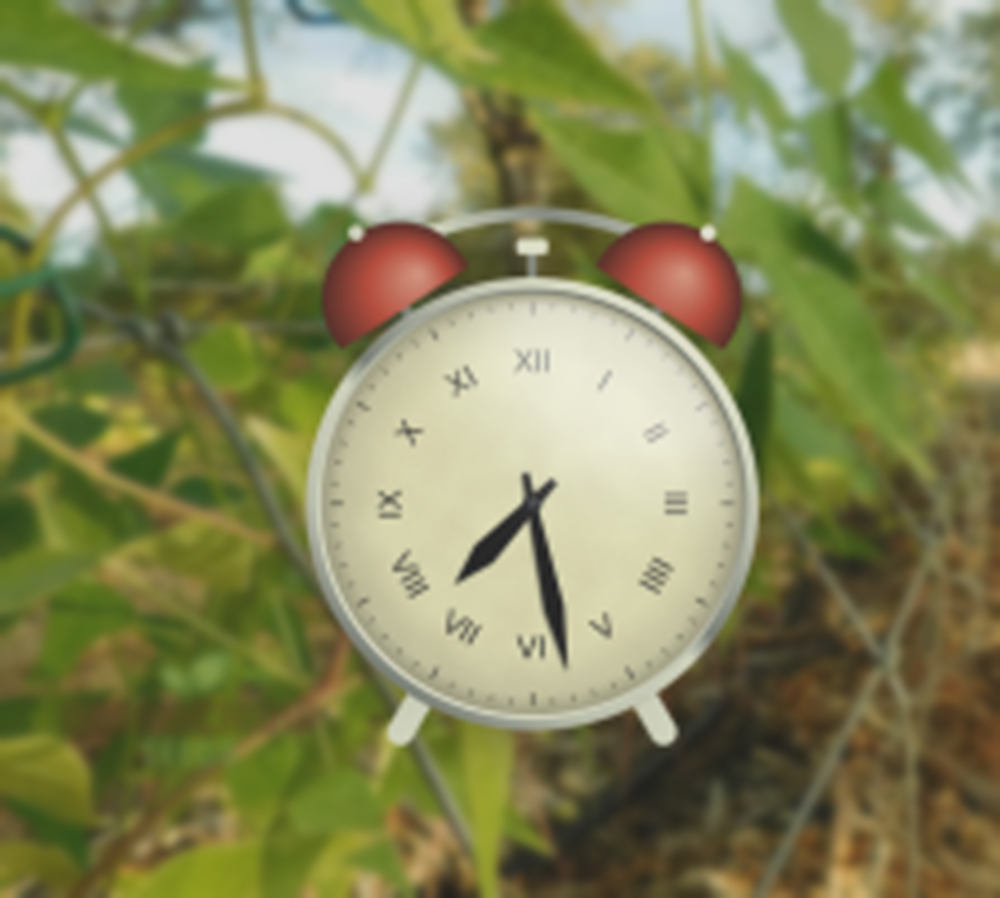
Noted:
**7:28**
